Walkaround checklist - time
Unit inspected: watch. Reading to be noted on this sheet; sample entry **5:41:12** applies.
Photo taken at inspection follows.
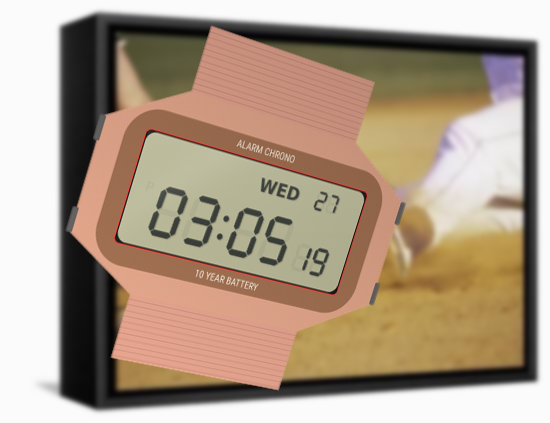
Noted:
**3:05:19**
